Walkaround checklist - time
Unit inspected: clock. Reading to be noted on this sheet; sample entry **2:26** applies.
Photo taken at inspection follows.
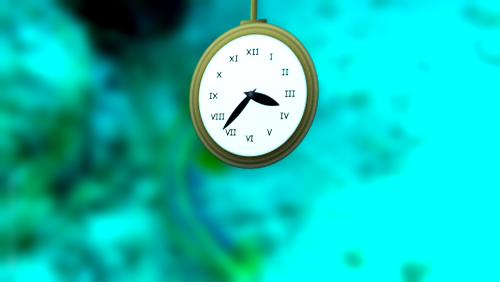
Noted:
**3:37**
